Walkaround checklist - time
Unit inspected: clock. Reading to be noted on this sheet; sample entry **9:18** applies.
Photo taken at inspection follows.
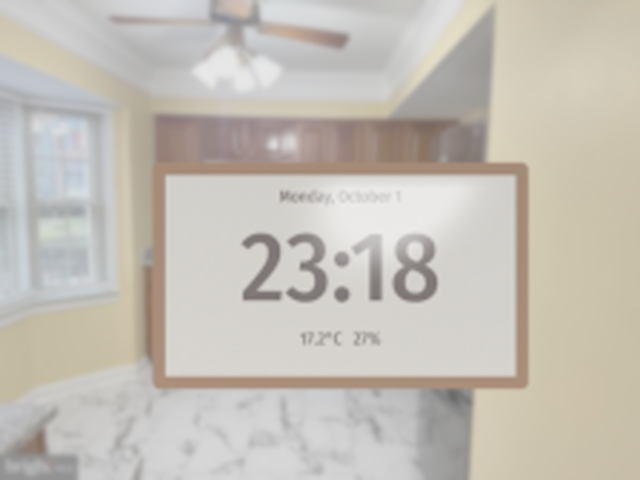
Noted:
**23:18**
